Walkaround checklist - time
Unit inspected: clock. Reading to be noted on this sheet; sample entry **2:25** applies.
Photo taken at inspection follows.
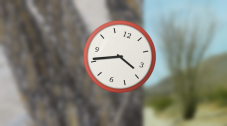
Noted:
**3:41**
